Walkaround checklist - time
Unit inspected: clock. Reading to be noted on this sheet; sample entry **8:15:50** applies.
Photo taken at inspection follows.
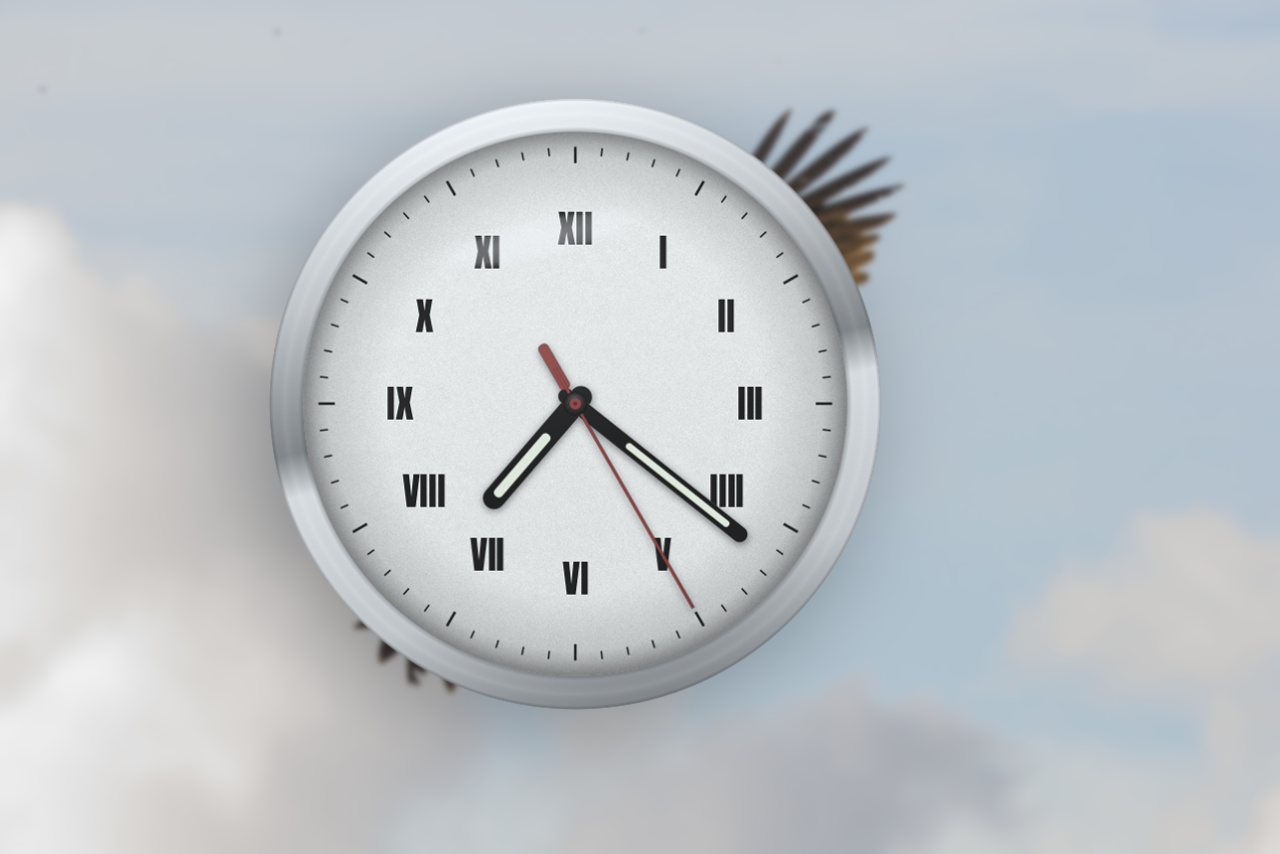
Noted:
**7:21:25**
